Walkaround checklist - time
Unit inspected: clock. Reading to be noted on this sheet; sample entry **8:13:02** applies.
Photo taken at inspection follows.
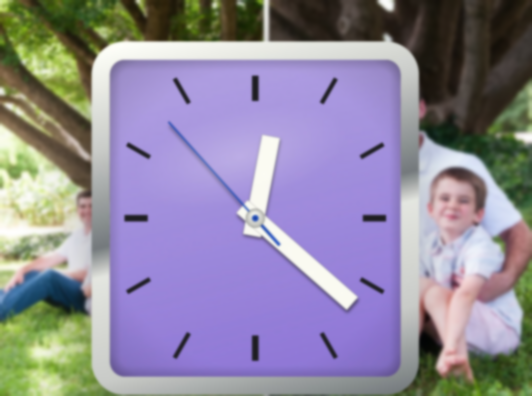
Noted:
**12:21:53**
